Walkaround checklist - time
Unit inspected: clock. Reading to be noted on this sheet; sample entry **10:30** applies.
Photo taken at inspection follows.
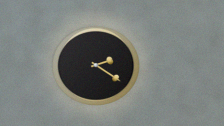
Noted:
**2:21**
